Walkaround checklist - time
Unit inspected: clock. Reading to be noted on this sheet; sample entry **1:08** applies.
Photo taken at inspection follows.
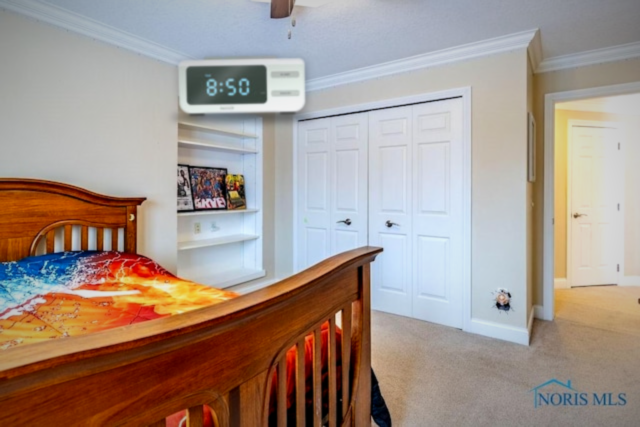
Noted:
**8:50**
